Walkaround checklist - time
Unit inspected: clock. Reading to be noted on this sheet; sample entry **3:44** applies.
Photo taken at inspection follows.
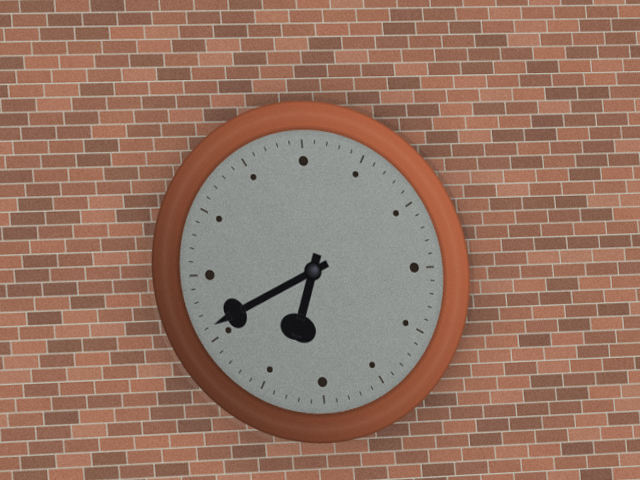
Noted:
**6:41**
